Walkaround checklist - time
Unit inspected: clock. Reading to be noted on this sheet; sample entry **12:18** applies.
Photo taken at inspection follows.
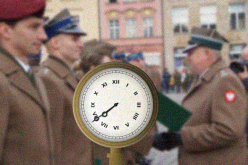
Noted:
**7:39**
